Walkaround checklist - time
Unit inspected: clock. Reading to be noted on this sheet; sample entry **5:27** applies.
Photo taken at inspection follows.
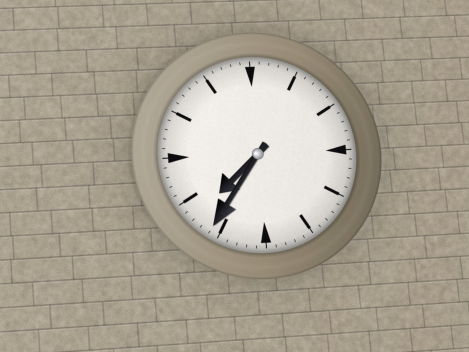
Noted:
**7:36**
